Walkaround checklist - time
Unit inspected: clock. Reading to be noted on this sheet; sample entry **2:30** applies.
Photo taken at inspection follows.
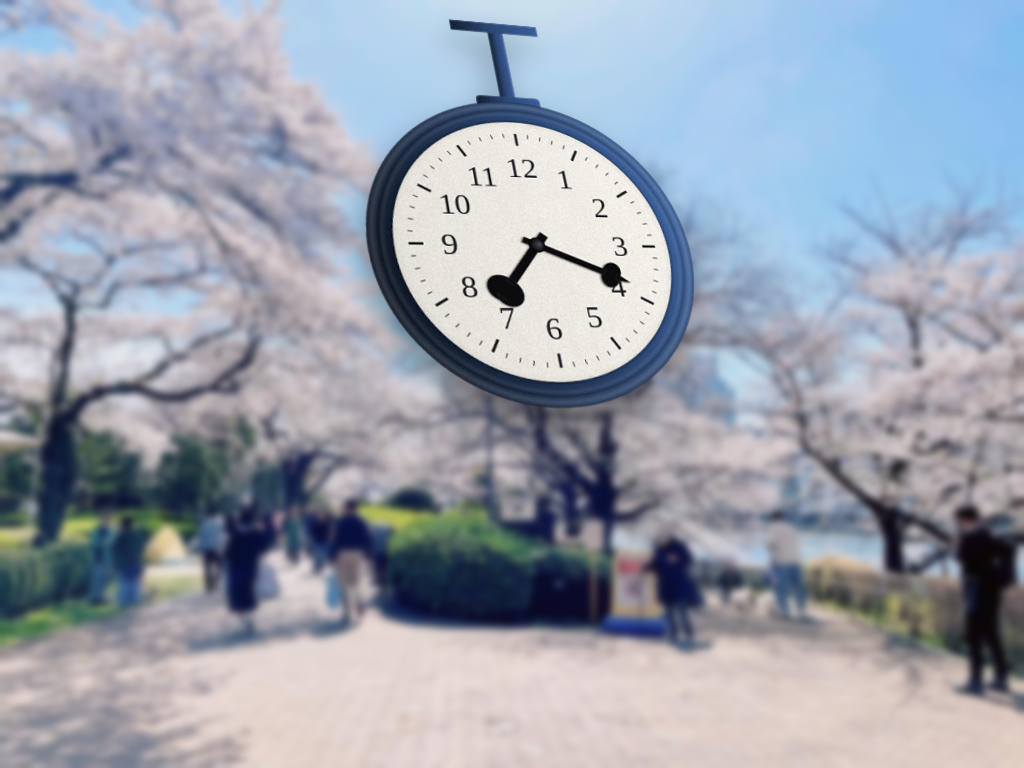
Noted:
**7:19**
